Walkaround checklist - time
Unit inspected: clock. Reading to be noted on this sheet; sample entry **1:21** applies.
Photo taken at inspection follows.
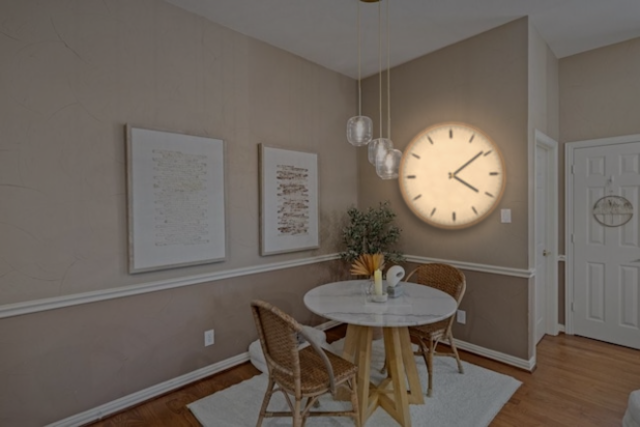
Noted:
**4:09**
